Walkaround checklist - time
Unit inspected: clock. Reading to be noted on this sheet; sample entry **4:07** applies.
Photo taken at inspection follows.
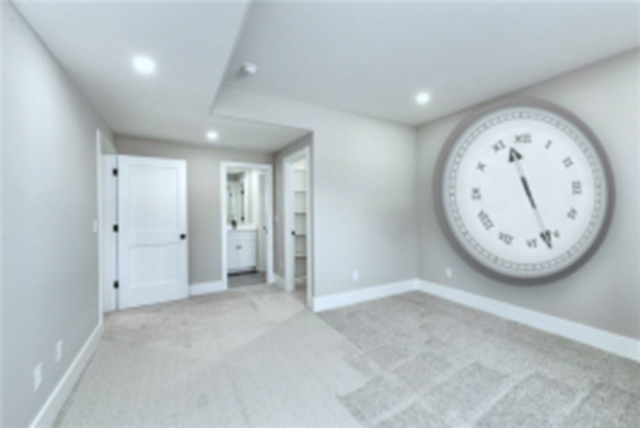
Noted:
**11:27**
